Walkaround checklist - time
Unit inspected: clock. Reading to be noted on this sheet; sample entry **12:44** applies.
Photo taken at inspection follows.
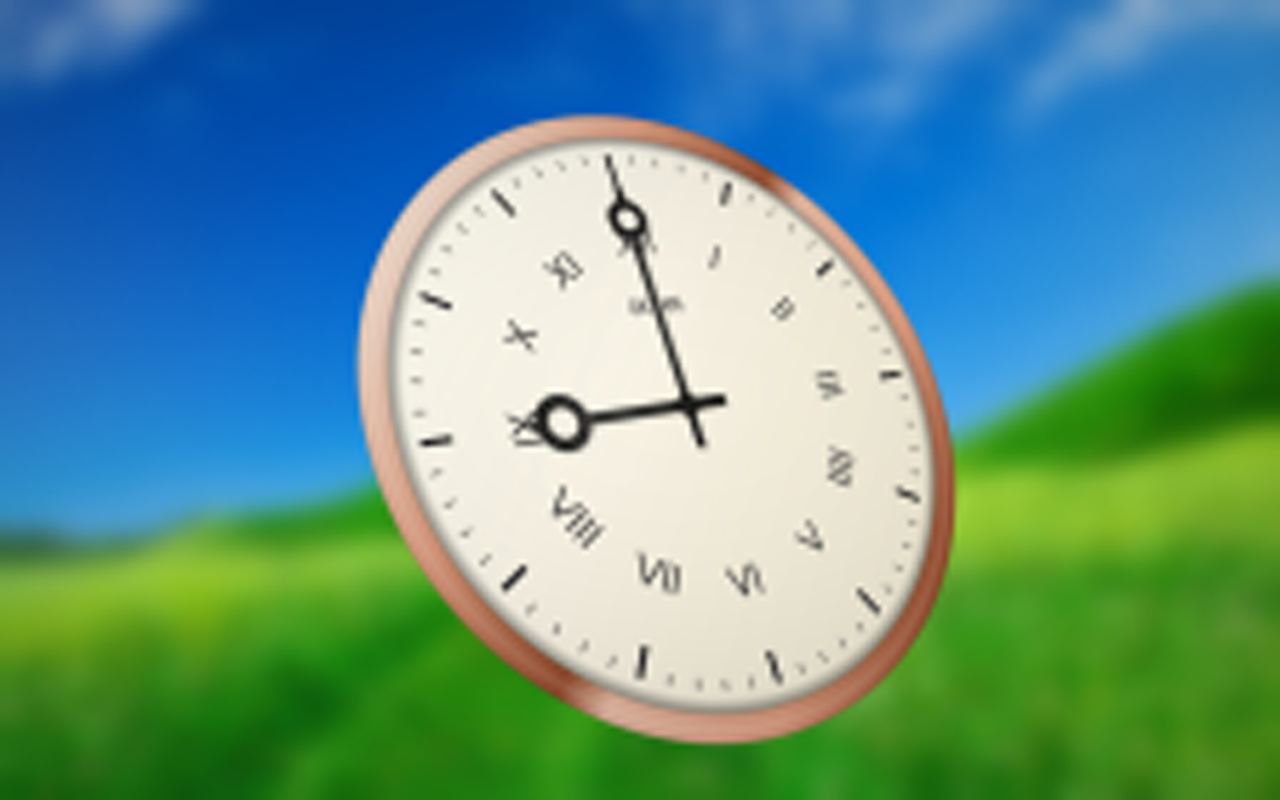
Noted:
**9:00**
